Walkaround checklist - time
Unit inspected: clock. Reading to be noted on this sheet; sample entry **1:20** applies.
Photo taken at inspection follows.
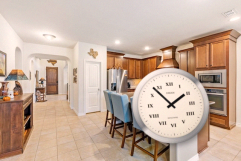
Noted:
**1:53**
